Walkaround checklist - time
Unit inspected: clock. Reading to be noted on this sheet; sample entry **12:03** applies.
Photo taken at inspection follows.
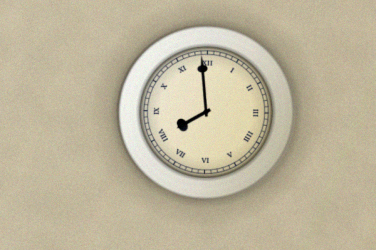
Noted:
**7:59**
